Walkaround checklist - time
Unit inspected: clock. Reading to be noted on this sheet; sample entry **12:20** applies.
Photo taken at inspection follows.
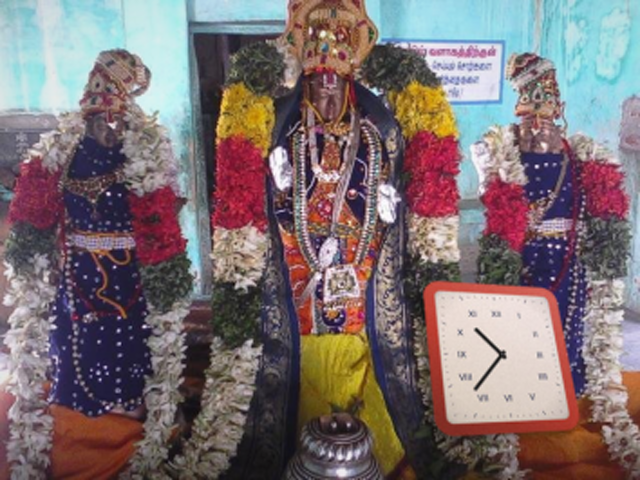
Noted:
**10:37**
